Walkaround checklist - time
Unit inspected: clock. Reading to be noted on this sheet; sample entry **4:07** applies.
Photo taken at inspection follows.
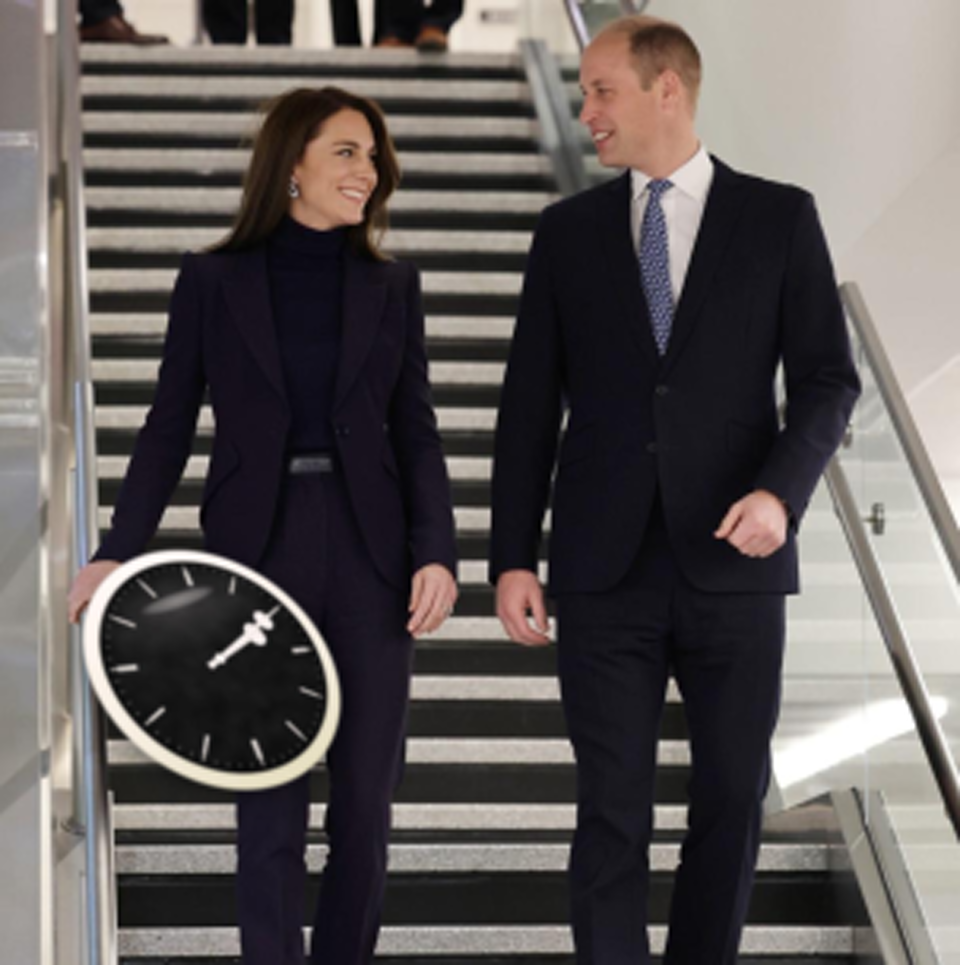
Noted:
**2:10**
